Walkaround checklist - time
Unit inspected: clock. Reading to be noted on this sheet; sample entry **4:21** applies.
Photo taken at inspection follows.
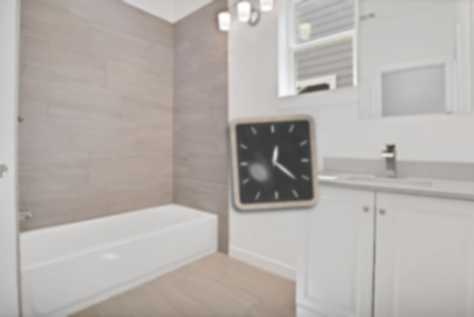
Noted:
**12:22**
